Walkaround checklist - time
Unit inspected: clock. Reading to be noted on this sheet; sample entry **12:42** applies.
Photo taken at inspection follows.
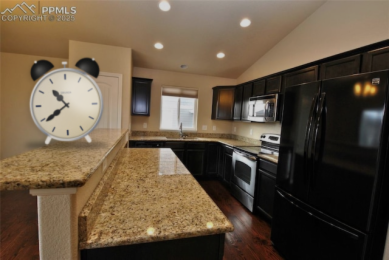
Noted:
**10:39**
